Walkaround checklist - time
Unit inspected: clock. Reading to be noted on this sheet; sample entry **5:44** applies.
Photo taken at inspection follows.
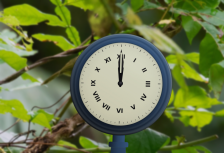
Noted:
**12:00**
